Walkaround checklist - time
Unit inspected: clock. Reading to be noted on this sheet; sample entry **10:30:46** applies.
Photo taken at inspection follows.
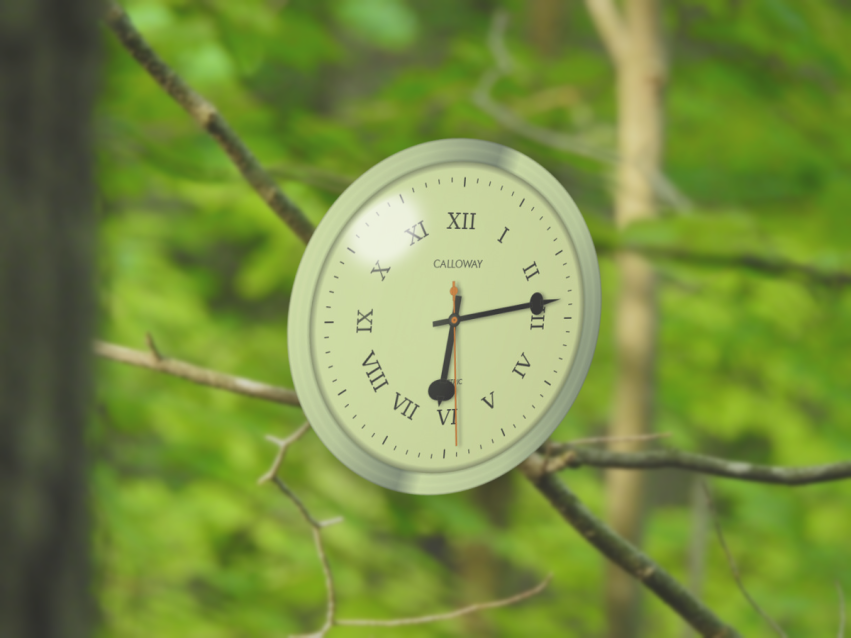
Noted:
**6:13:29**
